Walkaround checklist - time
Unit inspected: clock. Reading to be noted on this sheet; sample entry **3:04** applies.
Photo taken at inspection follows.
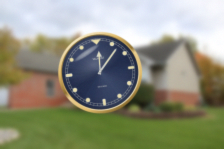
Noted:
**12:07**
